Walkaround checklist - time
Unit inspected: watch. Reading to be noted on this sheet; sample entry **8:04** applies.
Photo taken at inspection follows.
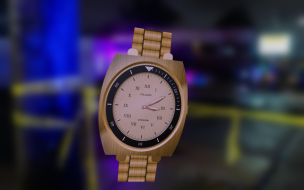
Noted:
**3:10**
